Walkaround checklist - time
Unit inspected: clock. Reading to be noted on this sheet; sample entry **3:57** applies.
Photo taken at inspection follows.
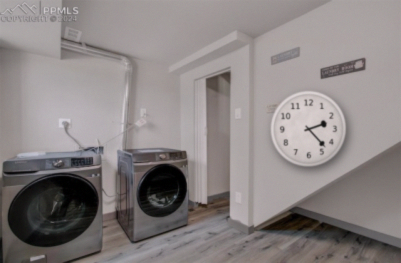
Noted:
**2:23**
